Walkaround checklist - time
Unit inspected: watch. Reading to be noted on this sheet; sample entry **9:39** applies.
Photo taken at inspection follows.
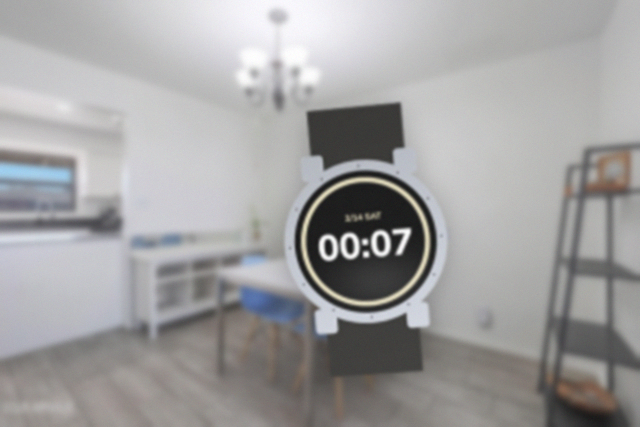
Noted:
**0:07**
